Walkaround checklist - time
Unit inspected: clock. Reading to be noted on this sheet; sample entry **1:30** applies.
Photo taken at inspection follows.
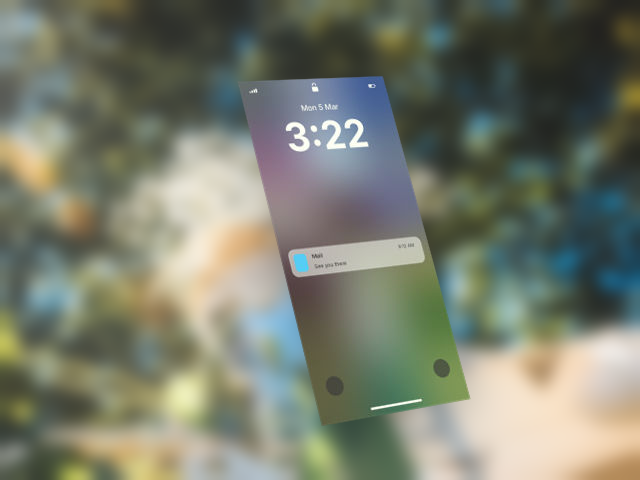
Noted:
**3:22**
